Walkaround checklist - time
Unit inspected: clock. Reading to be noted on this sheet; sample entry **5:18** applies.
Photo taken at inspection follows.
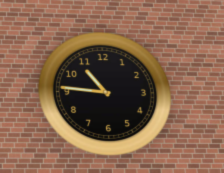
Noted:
**10:46**
